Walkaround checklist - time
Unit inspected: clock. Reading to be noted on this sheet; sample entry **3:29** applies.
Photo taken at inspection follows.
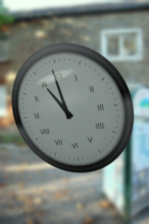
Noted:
**10:59**
